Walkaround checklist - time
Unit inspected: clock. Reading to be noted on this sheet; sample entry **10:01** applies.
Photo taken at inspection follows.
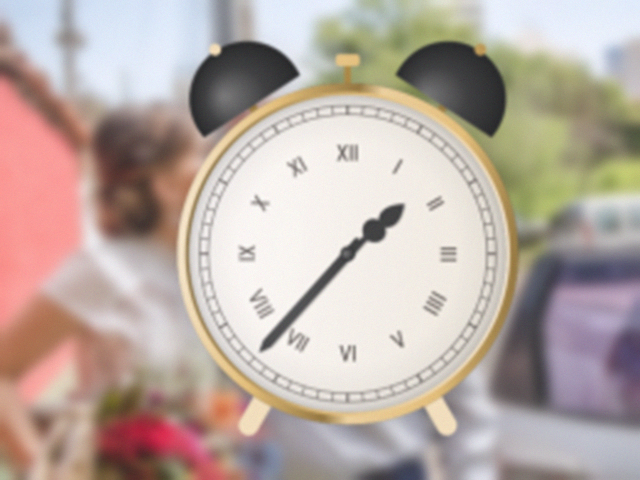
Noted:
**1:37**
